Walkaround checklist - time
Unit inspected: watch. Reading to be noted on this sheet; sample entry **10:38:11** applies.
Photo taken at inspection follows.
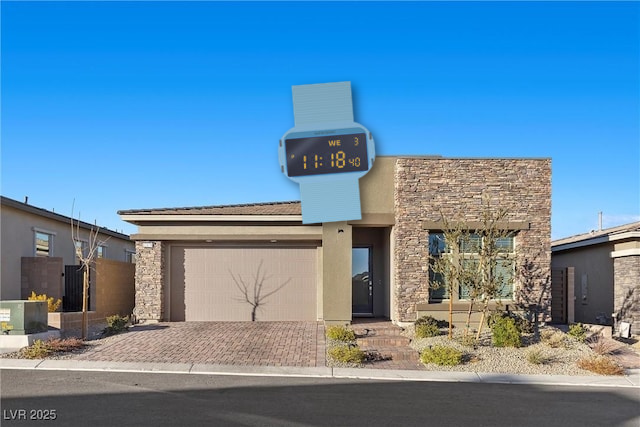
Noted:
**11:18:40**
